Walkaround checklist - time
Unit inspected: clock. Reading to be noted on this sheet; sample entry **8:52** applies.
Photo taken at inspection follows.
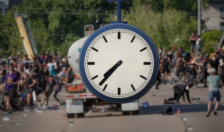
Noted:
**7:37**
